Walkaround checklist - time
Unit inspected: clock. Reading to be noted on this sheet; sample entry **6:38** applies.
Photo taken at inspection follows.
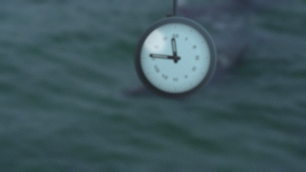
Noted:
**11:46**
